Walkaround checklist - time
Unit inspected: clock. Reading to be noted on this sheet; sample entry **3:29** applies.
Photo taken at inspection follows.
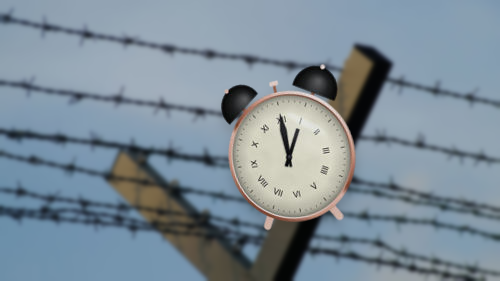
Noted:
**1:00**
